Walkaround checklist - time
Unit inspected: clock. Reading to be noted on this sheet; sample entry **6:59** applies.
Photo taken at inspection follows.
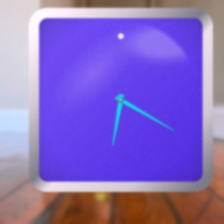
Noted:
**6:20**
